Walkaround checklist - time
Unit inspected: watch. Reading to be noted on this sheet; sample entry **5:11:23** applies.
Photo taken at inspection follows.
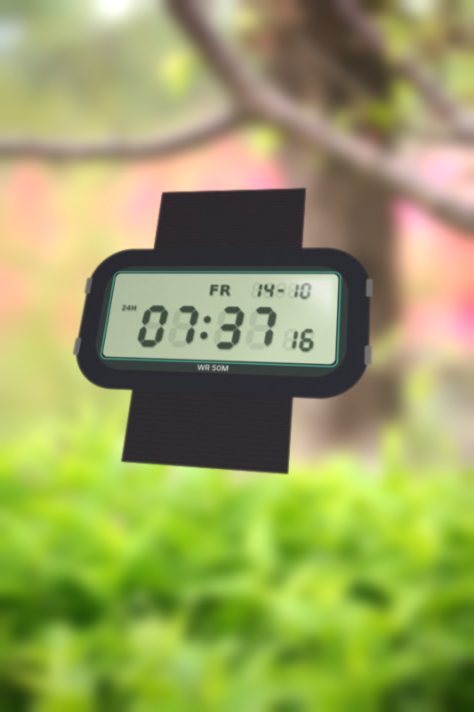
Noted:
**7:37:16**
